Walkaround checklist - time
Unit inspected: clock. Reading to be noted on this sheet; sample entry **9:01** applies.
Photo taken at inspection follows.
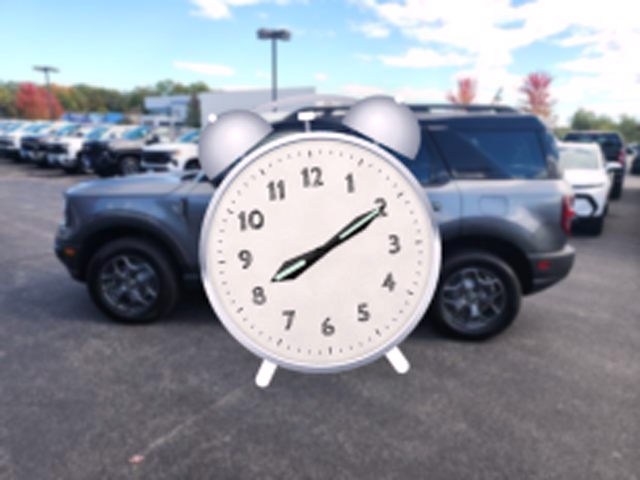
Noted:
**8:10**
